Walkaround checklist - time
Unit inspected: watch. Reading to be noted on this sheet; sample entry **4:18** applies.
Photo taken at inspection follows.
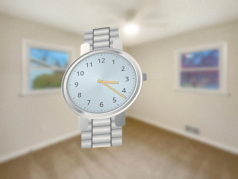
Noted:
**3:22**
